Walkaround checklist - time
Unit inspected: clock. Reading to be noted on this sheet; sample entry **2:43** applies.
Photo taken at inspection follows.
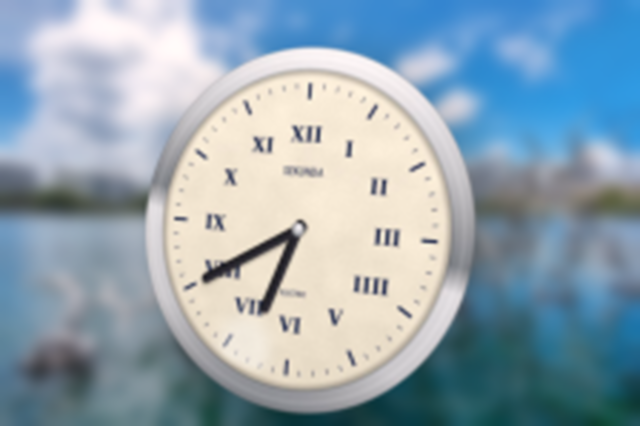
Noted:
**6:40**
